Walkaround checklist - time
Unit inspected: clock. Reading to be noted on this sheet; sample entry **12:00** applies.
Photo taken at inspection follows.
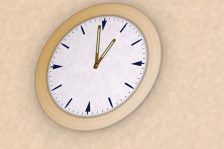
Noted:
**12:59**
